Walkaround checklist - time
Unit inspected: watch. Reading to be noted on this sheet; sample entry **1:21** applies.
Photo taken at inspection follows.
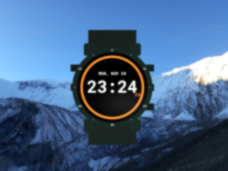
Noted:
**23:24**
